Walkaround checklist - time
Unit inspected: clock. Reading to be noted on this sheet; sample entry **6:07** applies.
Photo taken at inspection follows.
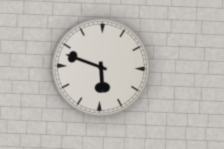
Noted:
**5:48**
